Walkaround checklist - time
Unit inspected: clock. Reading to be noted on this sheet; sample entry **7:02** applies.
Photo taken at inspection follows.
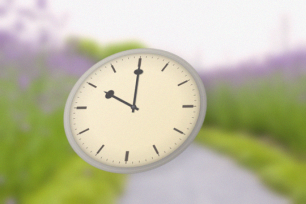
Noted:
**10:00**
